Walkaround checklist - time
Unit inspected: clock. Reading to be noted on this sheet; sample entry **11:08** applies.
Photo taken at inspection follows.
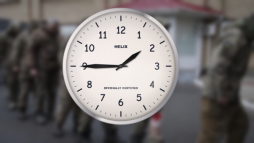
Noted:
**1:45**
